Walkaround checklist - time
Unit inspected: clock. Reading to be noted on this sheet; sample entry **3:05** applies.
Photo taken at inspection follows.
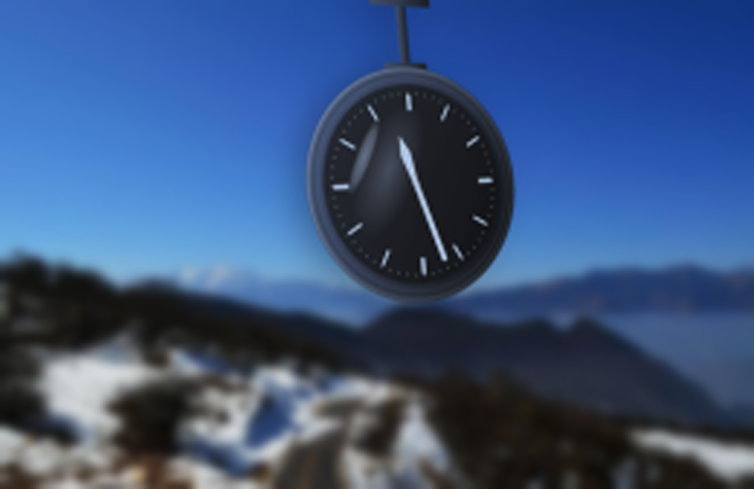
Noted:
**11:27**
